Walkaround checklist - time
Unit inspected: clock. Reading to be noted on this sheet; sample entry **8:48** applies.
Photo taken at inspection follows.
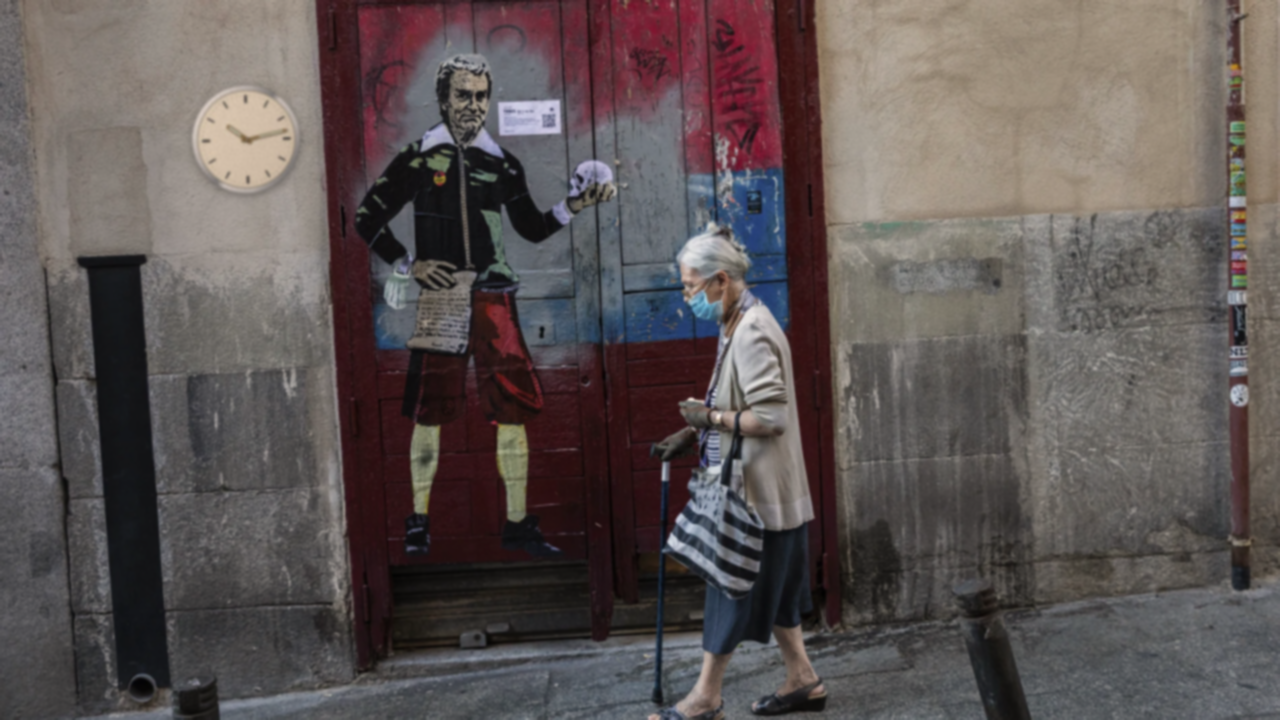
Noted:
**10:13**
